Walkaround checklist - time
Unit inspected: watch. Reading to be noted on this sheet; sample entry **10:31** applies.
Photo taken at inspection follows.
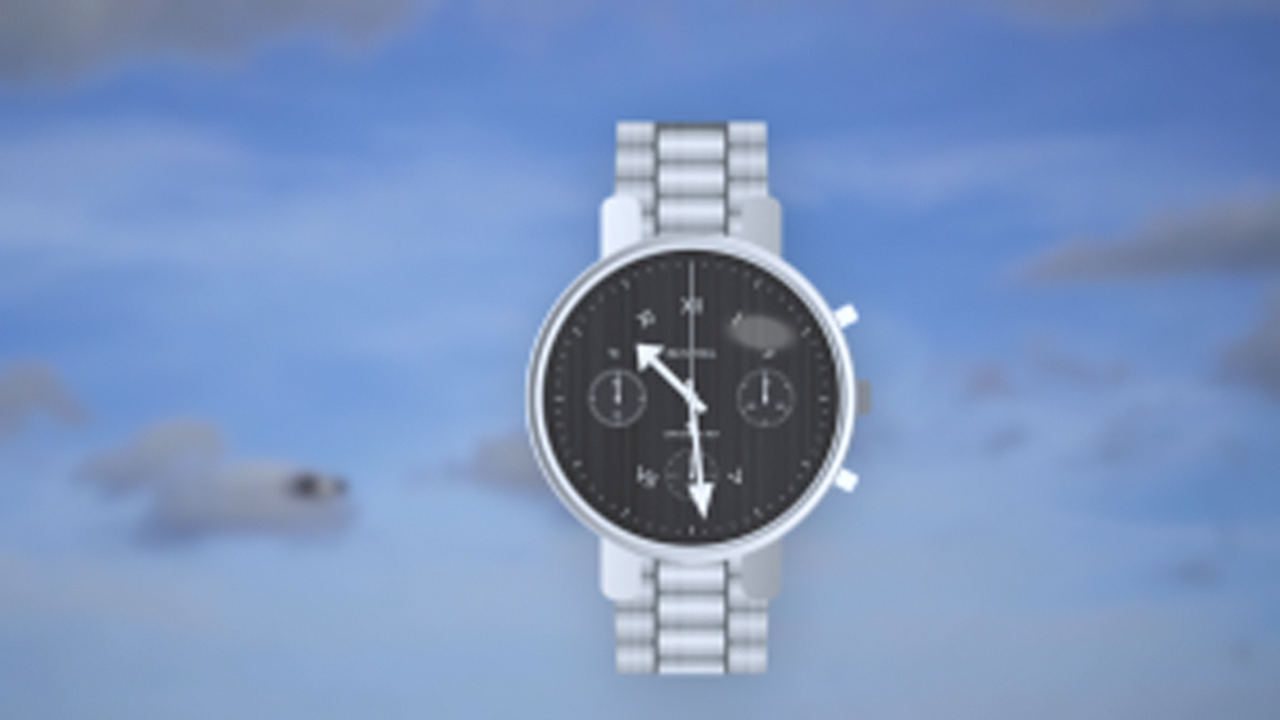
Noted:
**10:29**
